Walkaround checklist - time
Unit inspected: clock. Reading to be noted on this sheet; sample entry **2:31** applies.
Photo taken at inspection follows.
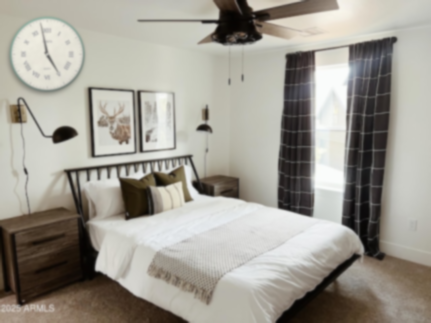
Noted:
**4:58**
